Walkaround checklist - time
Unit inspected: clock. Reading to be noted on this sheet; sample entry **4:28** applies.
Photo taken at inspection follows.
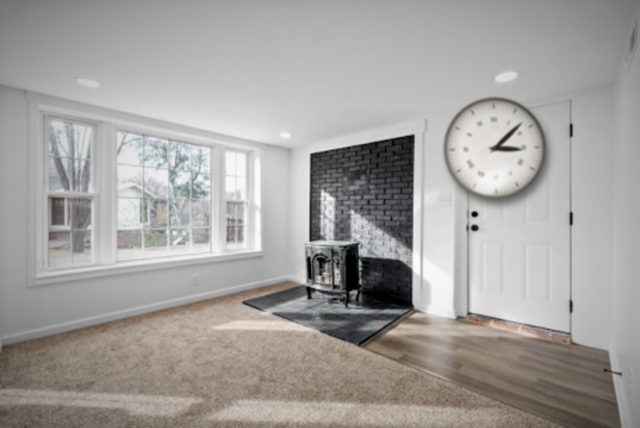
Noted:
**3:08**
